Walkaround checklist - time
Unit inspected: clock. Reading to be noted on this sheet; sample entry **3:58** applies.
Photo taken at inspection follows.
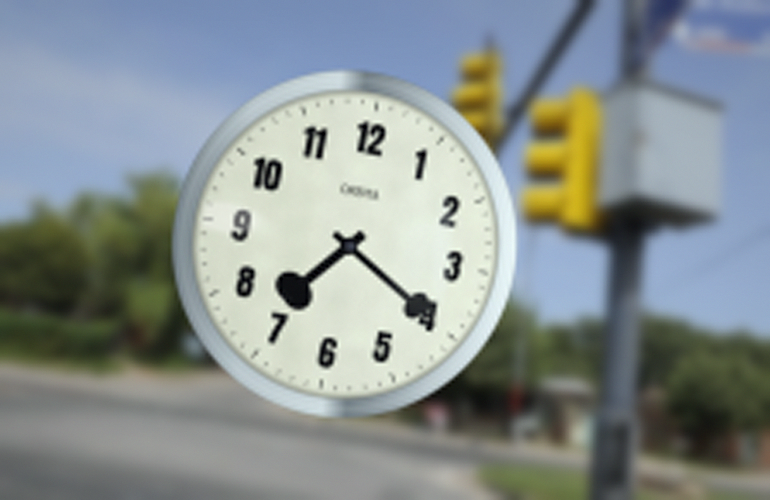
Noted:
**7:20**
